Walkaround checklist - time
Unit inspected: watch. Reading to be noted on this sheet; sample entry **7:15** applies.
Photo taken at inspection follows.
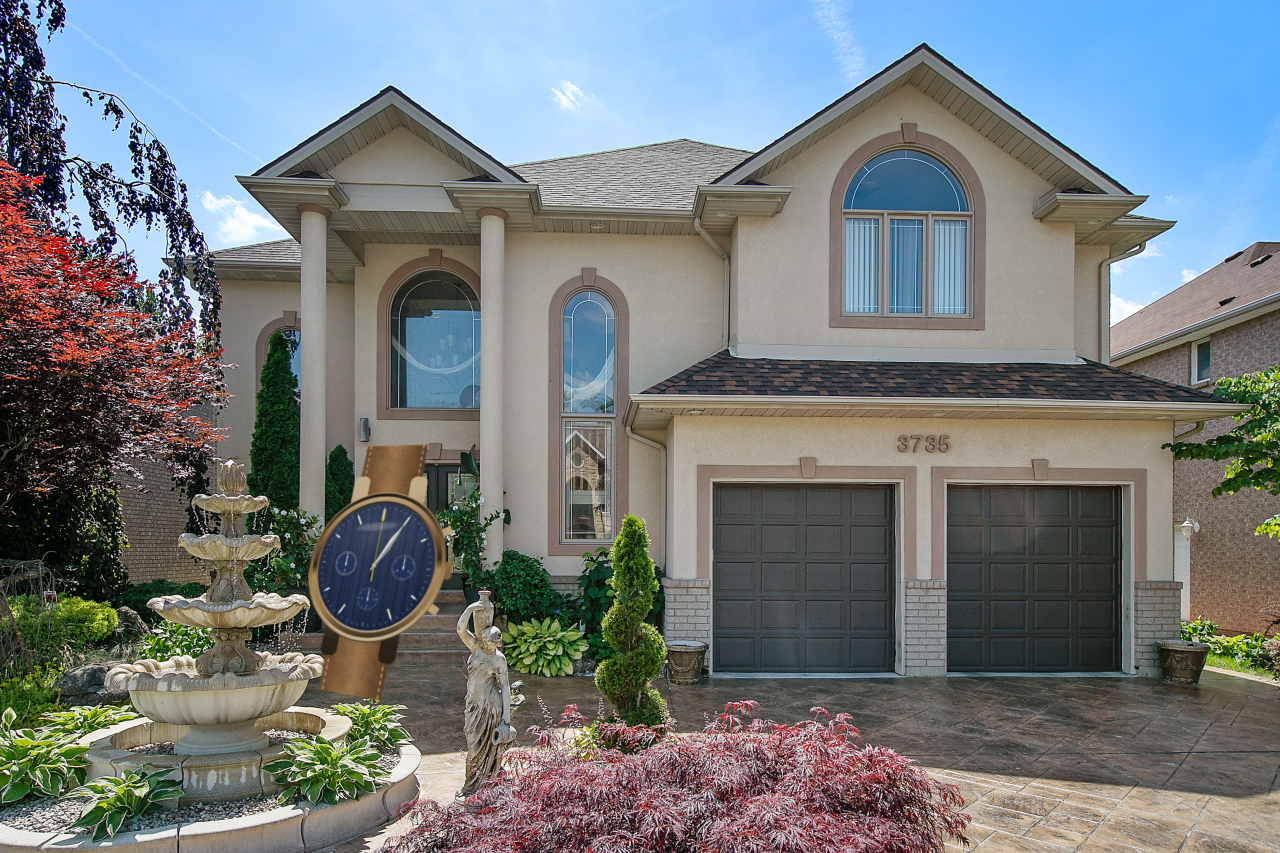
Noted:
**1:05**
